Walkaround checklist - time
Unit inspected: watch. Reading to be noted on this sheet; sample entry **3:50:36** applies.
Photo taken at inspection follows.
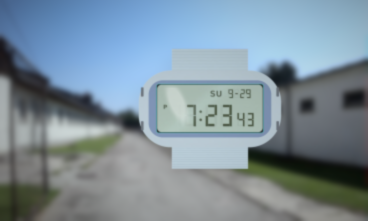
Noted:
**7:23:43**
